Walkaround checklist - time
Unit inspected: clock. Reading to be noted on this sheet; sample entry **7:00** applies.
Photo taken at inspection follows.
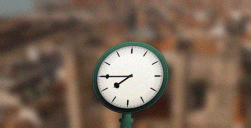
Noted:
**7:45**
